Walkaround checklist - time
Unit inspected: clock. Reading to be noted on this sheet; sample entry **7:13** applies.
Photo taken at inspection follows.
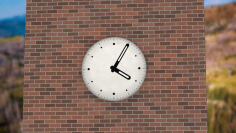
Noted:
**4:05**
